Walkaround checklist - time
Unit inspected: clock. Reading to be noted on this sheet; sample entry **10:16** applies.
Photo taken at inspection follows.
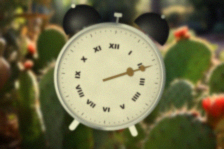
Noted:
**2:11**
